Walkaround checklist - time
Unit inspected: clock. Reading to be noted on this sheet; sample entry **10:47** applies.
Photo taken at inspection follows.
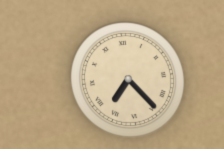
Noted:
**7:24**
